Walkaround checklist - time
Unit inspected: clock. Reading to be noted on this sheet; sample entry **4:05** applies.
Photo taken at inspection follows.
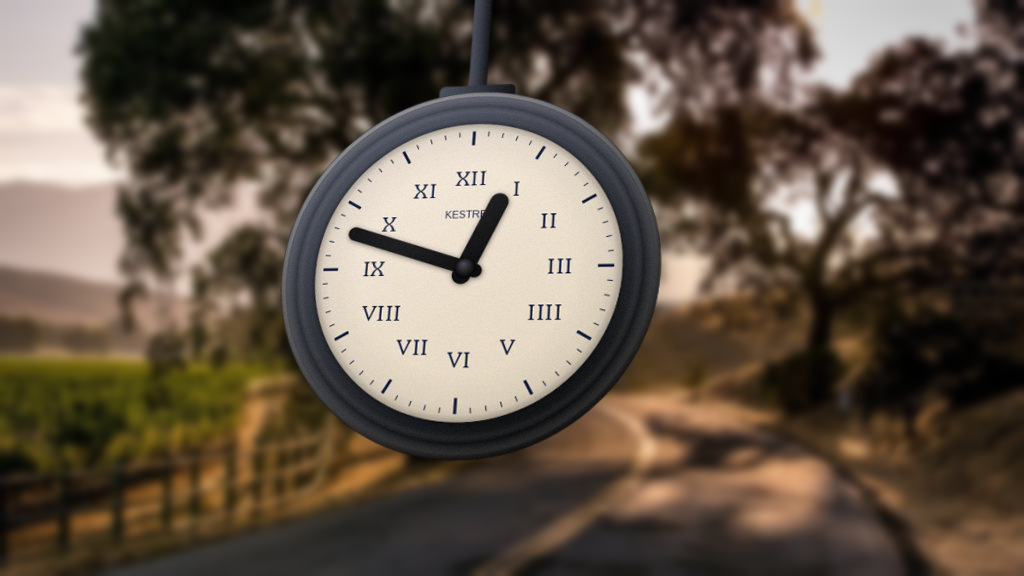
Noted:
**12:48**
